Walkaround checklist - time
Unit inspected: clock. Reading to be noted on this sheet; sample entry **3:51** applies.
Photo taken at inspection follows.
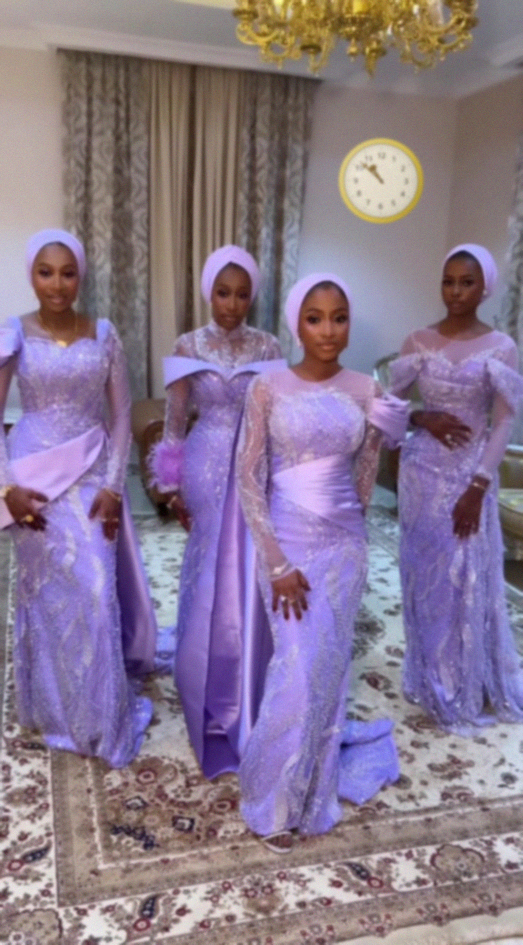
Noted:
**10:52**
